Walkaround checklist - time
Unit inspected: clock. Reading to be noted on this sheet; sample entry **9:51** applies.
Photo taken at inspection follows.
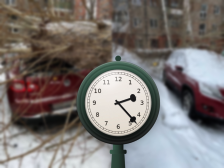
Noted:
**2:23**
